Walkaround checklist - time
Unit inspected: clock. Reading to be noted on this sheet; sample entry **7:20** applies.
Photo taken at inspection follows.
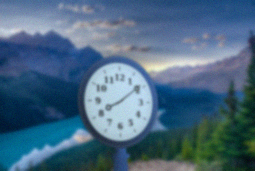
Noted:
**8:09**
